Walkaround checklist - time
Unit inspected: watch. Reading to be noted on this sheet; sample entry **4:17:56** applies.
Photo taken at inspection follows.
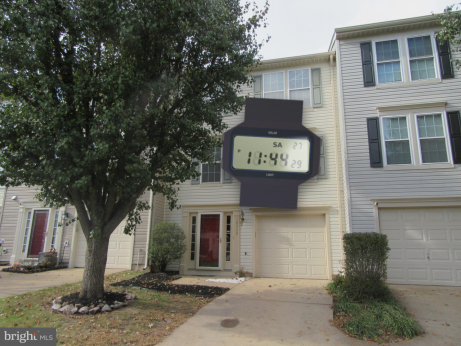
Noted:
**11:44:29**
